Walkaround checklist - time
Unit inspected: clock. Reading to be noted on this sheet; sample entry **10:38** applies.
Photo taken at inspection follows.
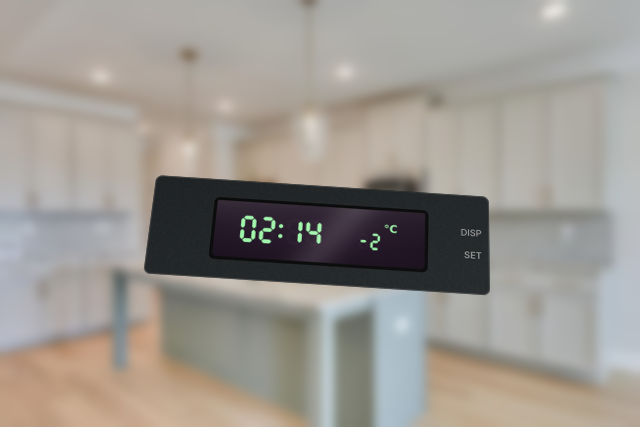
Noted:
**2:14**
